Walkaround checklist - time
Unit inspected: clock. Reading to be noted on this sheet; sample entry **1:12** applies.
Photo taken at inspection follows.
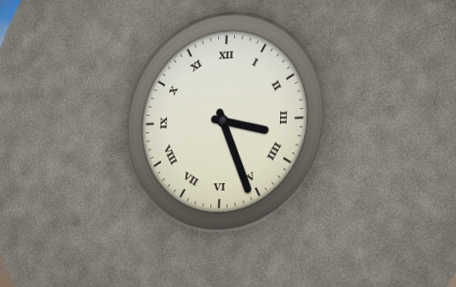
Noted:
**3:26**
